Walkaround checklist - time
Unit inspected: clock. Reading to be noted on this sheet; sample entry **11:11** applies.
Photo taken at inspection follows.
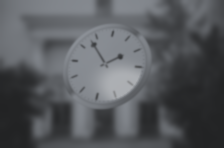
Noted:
**1:53**
